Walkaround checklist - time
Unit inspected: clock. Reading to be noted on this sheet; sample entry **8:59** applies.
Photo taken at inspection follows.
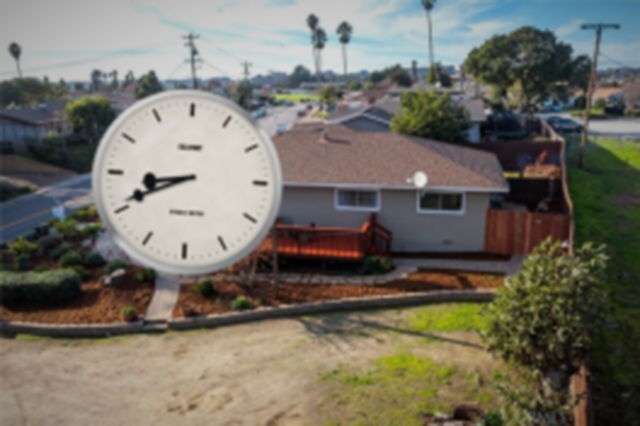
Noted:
**8:41**
